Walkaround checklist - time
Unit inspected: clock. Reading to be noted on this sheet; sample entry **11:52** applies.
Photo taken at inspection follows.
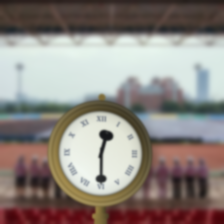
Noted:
**12:30**
